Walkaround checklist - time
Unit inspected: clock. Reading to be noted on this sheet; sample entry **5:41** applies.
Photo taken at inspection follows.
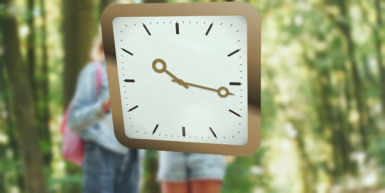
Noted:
**10:17**
